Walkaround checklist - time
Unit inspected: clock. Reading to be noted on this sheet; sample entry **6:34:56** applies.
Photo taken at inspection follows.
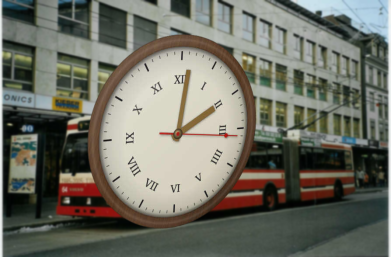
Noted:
**2:01:16**
